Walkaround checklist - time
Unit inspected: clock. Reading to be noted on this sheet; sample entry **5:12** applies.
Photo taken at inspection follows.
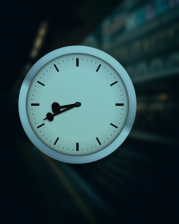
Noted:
**8:41**
